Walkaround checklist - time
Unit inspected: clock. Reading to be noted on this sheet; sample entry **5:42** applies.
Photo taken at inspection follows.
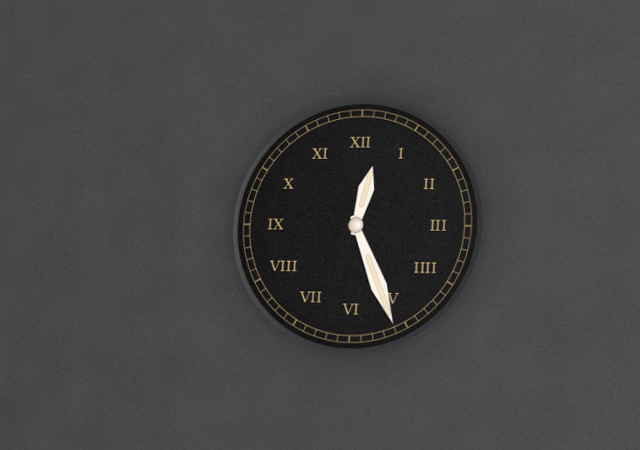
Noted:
**12:26**
